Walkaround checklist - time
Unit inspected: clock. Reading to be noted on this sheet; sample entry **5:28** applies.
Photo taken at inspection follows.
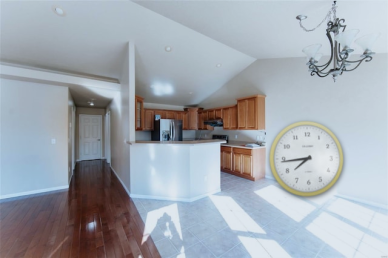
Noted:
**7:44**
